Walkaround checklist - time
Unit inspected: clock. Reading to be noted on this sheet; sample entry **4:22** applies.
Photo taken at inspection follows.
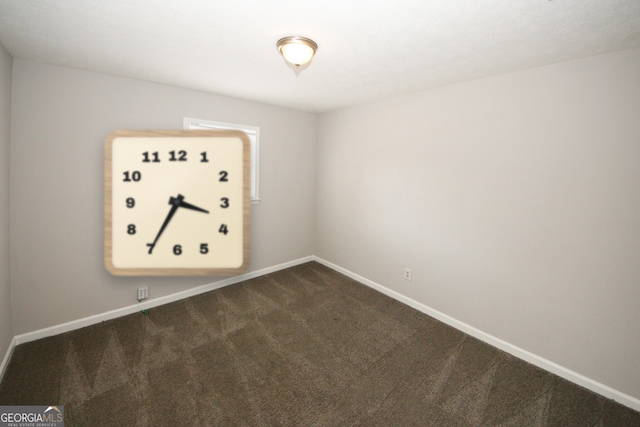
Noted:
**3:35**
